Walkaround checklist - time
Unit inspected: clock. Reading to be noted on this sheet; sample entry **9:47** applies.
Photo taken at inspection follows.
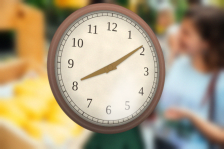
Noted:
**8:09**
